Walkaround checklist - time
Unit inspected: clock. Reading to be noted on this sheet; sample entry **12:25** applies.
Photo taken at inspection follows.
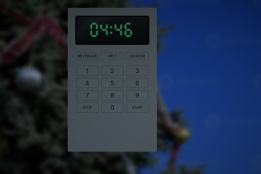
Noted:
**4:46**
